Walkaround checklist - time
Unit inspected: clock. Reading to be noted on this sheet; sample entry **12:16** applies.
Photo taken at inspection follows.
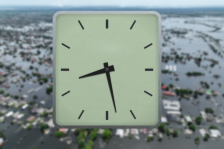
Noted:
**8:28**
